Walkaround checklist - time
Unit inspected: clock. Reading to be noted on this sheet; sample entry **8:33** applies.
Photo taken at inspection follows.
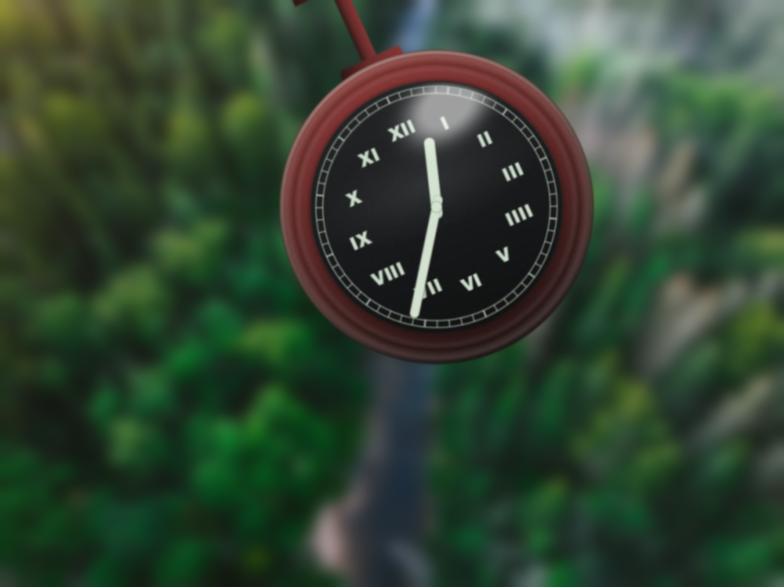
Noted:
**12:36**
